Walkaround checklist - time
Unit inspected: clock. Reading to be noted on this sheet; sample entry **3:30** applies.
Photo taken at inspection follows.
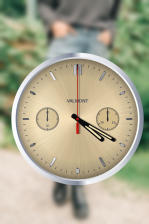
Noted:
**4:20**
